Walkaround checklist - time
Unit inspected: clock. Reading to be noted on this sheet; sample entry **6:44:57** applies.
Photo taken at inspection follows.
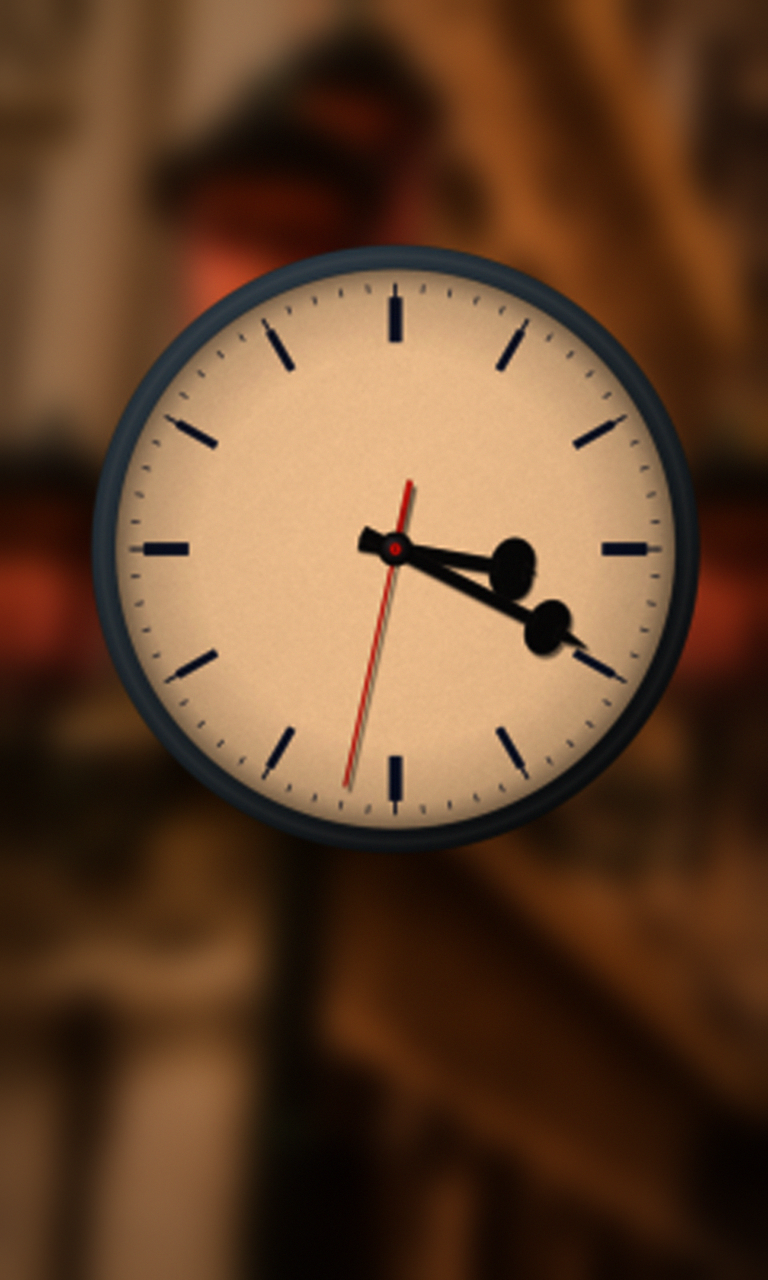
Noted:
**3:19:32**
